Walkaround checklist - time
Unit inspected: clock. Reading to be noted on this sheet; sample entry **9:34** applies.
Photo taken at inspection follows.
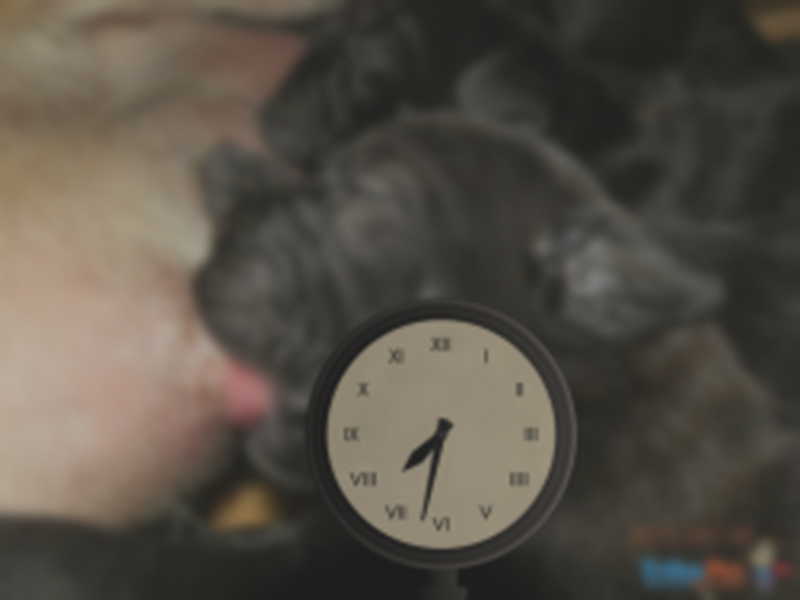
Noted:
**7:32**
